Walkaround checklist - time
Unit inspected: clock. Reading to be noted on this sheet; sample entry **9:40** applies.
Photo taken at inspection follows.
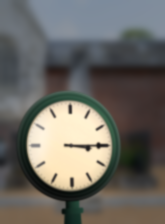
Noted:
**3:15**
